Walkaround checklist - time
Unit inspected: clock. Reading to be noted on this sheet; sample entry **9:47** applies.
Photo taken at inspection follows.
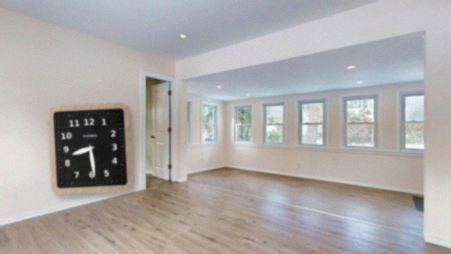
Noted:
**8:29**
